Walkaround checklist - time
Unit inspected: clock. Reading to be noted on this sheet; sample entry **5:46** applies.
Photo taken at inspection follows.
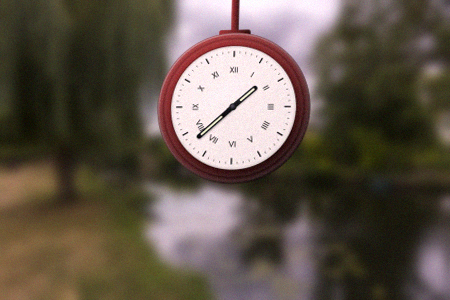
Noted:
**1:38**
